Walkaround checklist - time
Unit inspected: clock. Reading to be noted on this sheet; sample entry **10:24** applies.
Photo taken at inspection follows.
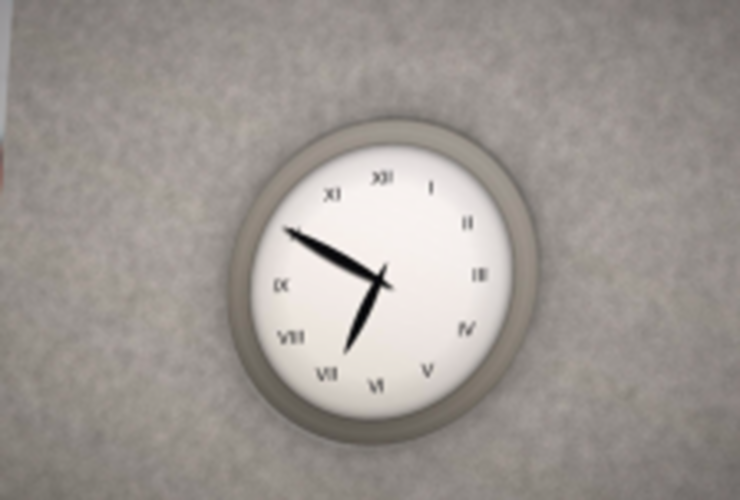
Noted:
**6:50**
